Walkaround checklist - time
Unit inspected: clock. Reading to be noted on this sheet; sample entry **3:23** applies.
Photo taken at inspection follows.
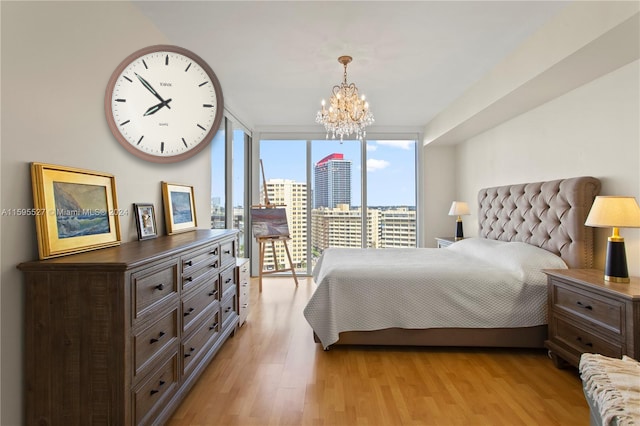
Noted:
**7:52**
